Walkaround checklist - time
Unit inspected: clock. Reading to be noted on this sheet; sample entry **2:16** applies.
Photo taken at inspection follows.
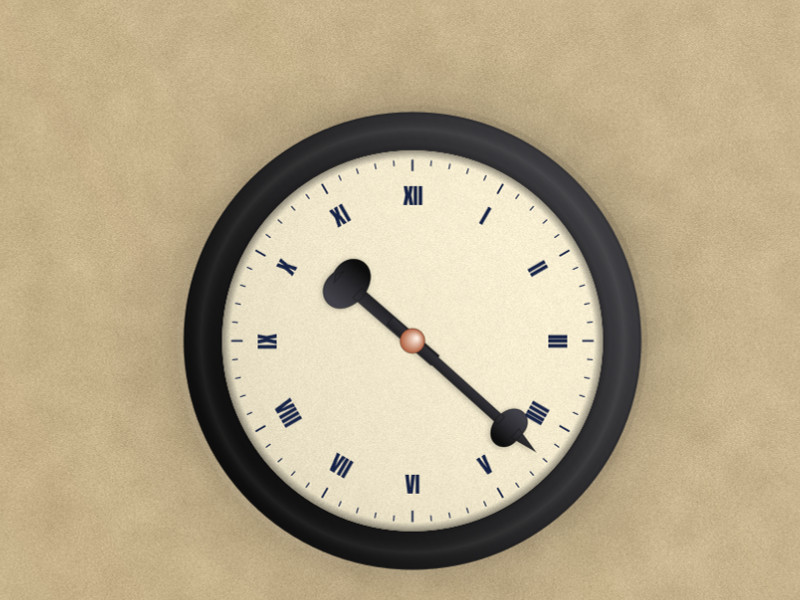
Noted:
**10:22**
